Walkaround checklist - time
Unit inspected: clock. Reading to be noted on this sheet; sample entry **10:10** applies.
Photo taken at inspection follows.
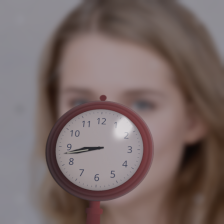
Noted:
**8:43**
